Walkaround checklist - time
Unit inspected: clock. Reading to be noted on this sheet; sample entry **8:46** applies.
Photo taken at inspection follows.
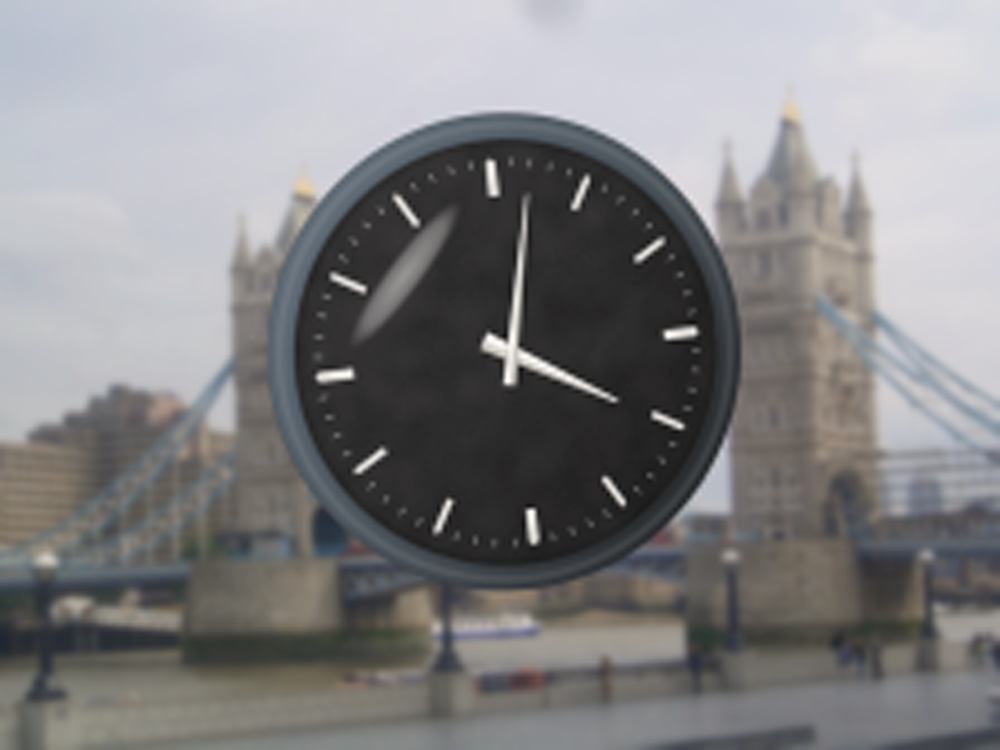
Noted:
**4:02**
